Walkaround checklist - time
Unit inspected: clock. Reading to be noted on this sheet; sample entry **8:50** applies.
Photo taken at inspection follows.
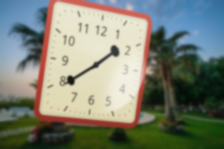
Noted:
**1:39**
